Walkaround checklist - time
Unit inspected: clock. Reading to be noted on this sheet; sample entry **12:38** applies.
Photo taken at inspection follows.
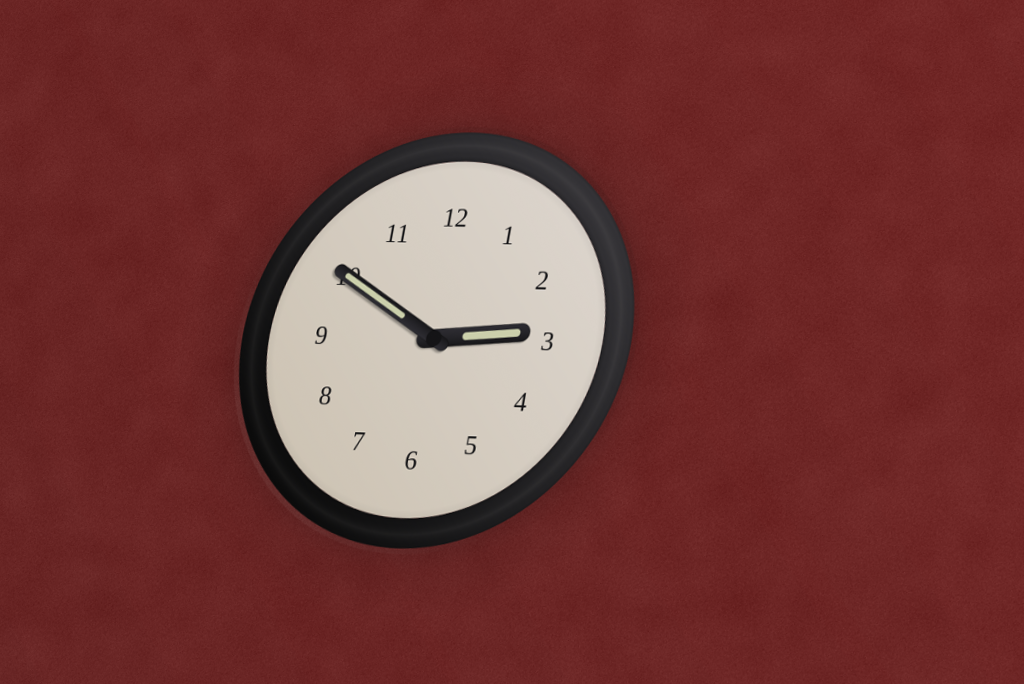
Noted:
**2:50**
